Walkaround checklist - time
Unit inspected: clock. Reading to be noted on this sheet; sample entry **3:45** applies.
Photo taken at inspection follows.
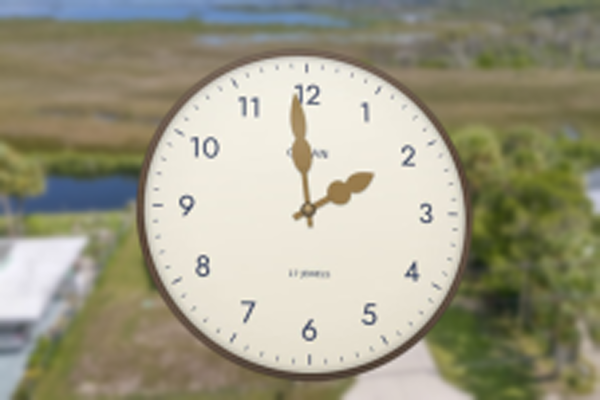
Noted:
**1:59**
